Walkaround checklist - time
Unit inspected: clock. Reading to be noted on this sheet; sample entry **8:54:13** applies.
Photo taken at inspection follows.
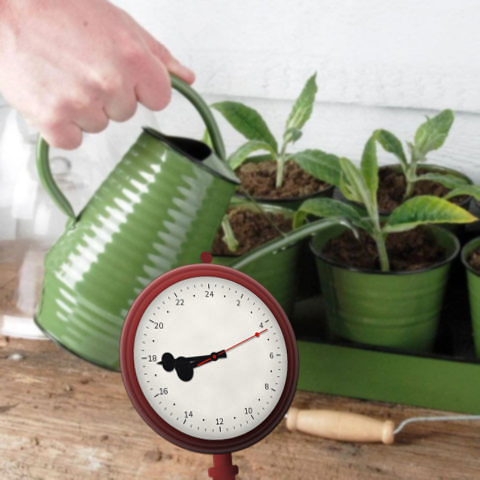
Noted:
**16:44:11**
